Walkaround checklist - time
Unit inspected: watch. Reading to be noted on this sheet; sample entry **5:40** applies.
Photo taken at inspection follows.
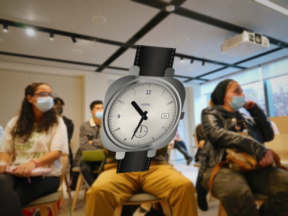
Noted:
**10:33**
